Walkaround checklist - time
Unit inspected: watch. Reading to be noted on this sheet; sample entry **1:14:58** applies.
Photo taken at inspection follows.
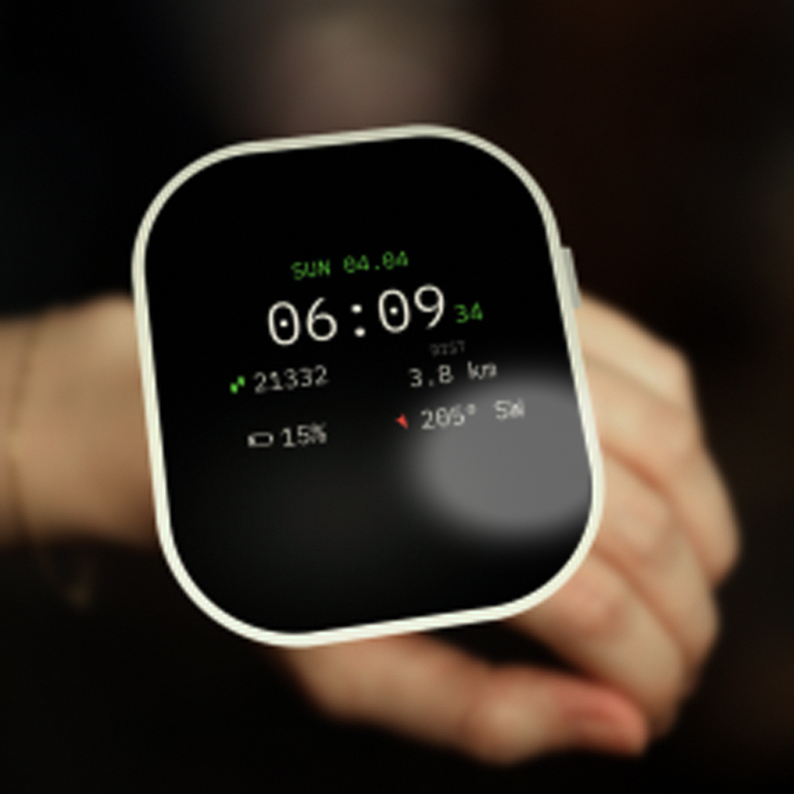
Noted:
**6:09:34**
